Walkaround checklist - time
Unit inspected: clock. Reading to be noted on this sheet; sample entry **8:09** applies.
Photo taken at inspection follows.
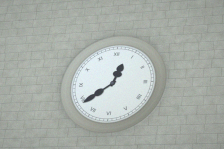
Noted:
**12:39**
